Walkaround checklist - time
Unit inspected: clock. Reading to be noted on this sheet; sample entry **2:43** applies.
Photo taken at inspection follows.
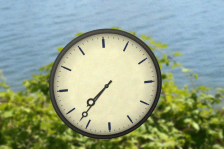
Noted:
**7:37**
